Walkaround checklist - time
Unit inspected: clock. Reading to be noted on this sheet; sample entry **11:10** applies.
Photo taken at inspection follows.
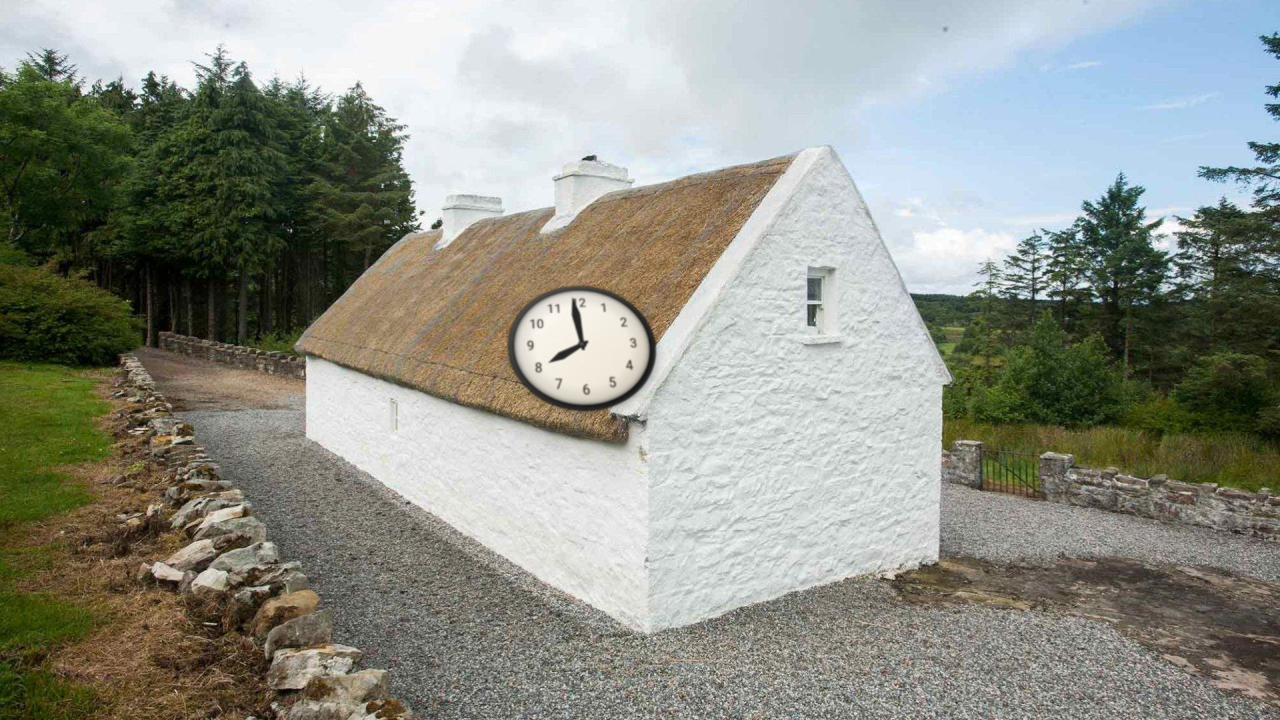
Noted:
**7:59**
